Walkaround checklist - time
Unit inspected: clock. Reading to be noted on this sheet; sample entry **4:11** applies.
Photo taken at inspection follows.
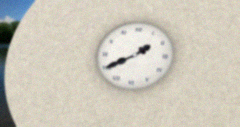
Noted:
**1:40**
